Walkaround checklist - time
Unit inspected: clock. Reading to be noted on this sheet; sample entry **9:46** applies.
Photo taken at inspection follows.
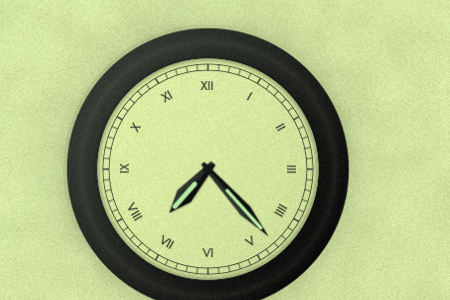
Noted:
**7:23**
